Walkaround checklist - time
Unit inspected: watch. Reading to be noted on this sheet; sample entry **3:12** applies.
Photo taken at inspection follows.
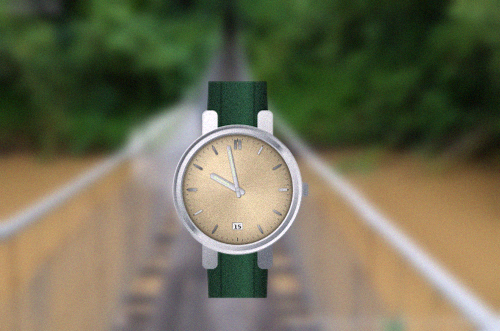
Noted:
**9:58**
